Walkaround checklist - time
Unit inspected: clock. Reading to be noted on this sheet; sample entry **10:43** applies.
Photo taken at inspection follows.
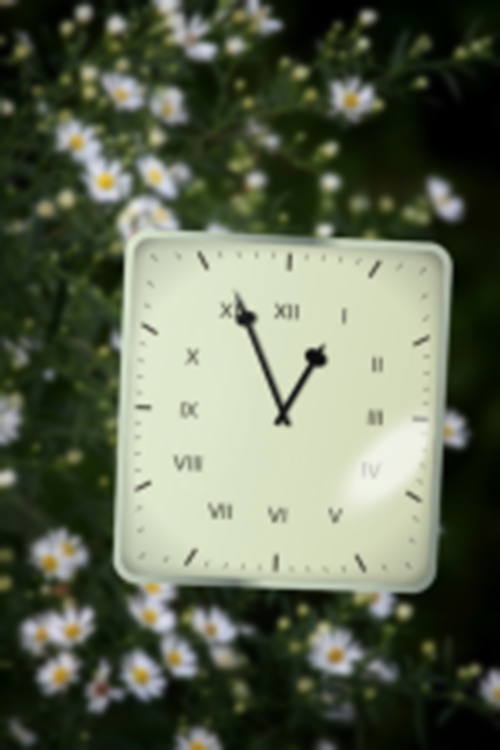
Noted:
**12:56**
